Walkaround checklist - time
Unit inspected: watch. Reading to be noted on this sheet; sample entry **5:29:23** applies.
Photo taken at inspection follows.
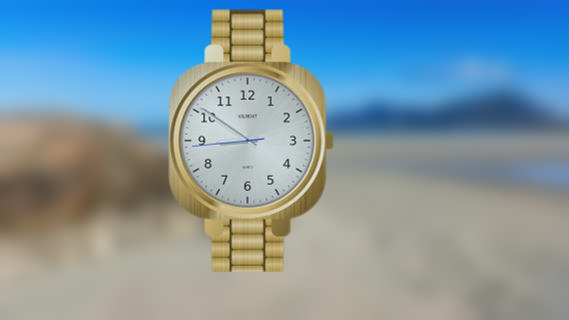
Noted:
**8:50:44**
